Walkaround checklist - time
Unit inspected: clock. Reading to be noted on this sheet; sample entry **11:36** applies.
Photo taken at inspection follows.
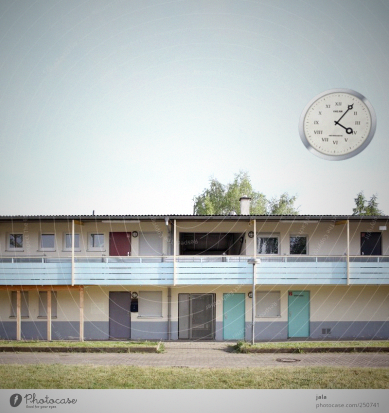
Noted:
**4:06**
